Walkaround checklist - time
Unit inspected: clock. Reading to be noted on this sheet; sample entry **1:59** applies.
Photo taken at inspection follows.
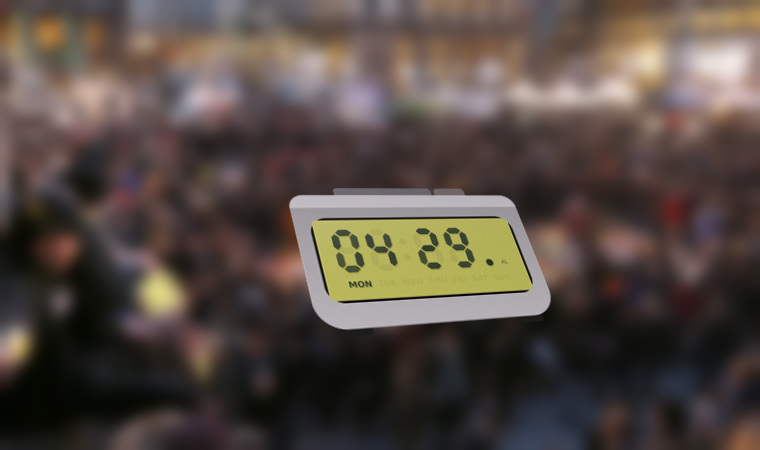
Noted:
**4:29**
